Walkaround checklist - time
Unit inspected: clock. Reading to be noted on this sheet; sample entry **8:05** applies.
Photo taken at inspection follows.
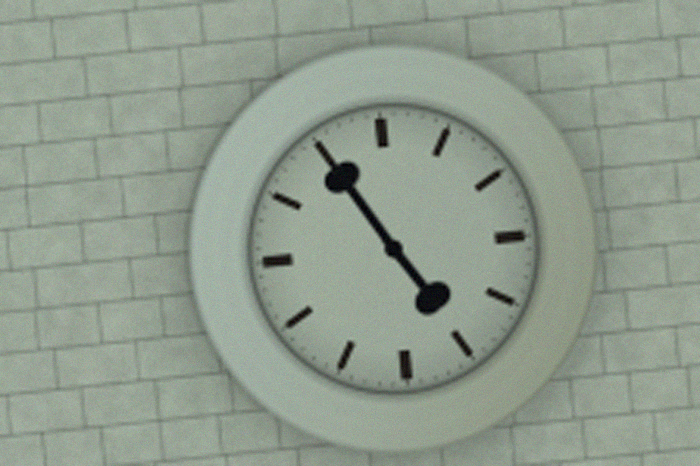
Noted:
**4:55**
